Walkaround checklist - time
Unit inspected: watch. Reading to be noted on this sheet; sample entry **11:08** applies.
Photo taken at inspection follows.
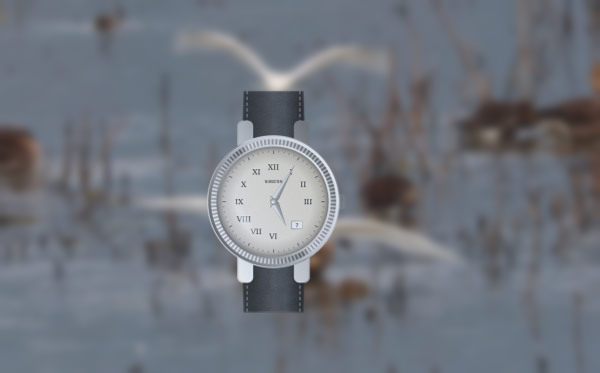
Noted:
**5:05**
